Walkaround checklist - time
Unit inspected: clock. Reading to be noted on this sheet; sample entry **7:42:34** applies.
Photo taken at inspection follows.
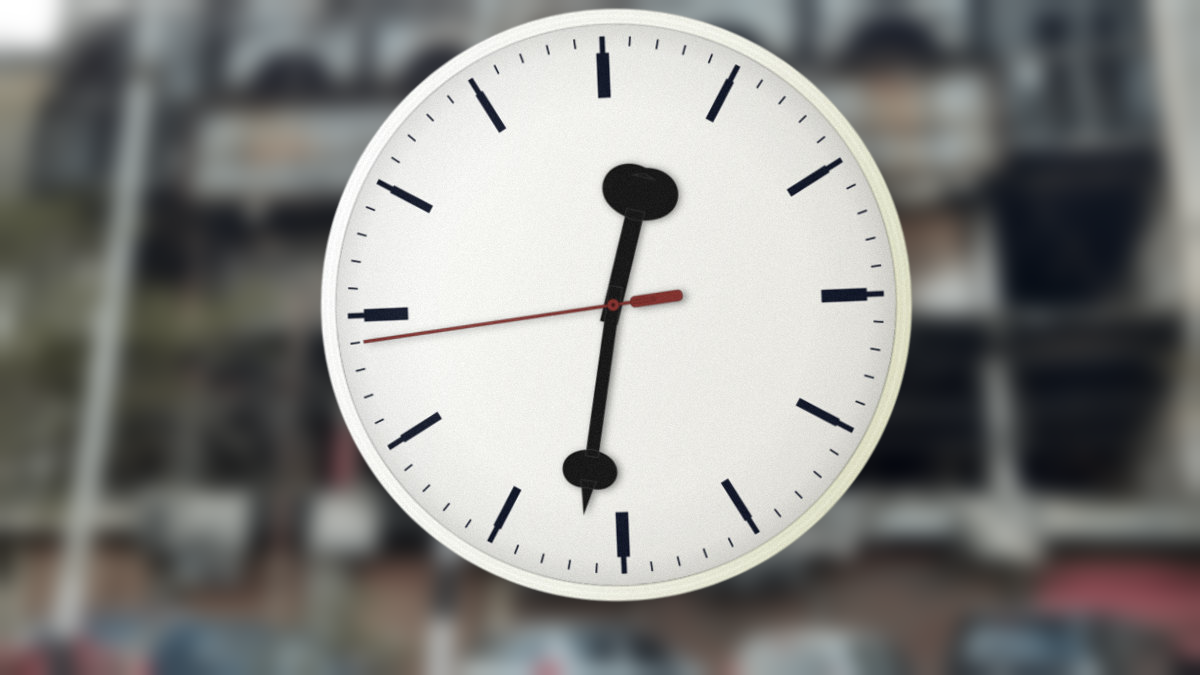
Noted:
**12:31:44**
